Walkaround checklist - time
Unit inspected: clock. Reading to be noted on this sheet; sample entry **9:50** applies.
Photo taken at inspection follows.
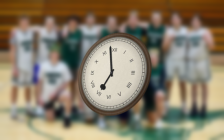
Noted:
**6:58**
